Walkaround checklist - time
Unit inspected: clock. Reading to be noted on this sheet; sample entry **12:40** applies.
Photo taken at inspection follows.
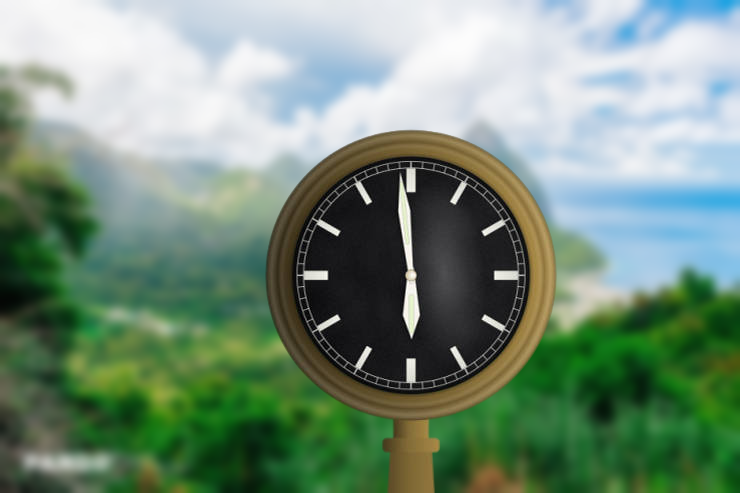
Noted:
**5:59**
